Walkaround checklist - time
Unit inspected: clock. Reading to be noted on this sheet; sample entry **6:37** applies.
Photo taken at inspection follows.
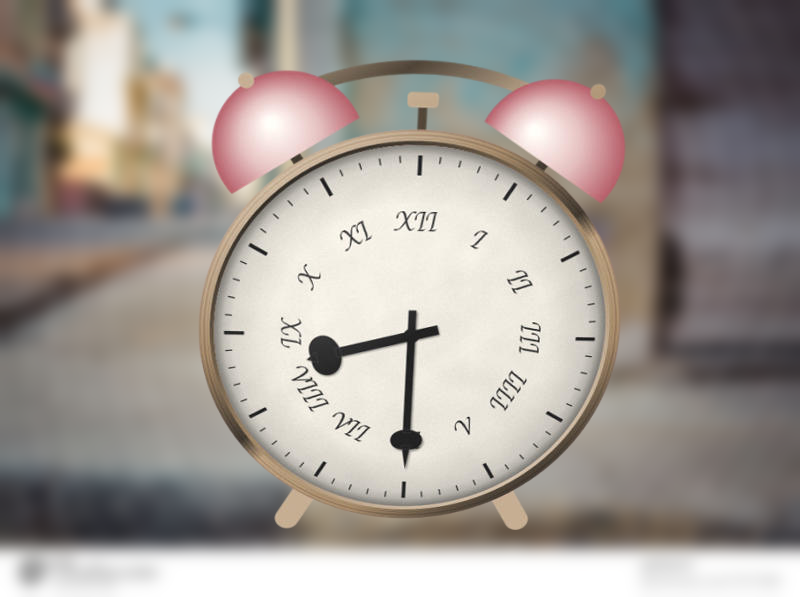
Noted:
**8:30**
